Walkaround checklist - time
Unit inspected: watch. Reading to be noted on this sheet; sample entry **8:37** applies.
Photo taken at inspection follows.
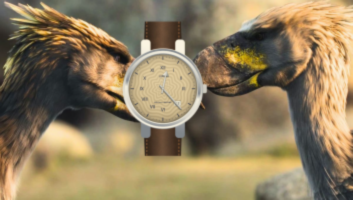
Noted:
**12:23**
